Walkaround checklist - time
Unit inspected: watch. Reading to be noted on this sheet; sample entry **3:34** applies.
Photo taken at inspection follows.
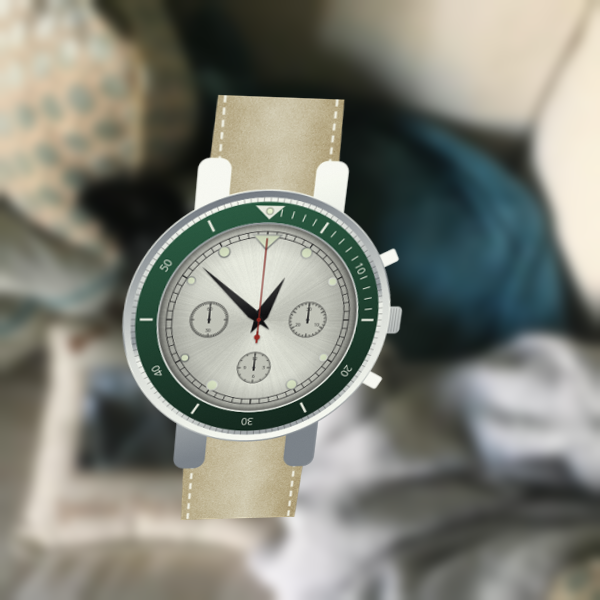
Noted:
**12:52**
